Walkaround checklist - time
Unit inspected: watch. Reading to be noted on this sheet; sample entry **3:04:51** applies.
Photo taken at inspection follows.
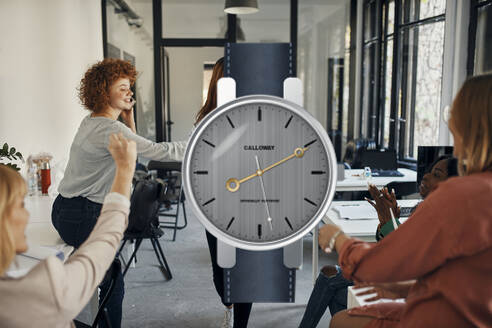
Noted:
**8:10:28**
